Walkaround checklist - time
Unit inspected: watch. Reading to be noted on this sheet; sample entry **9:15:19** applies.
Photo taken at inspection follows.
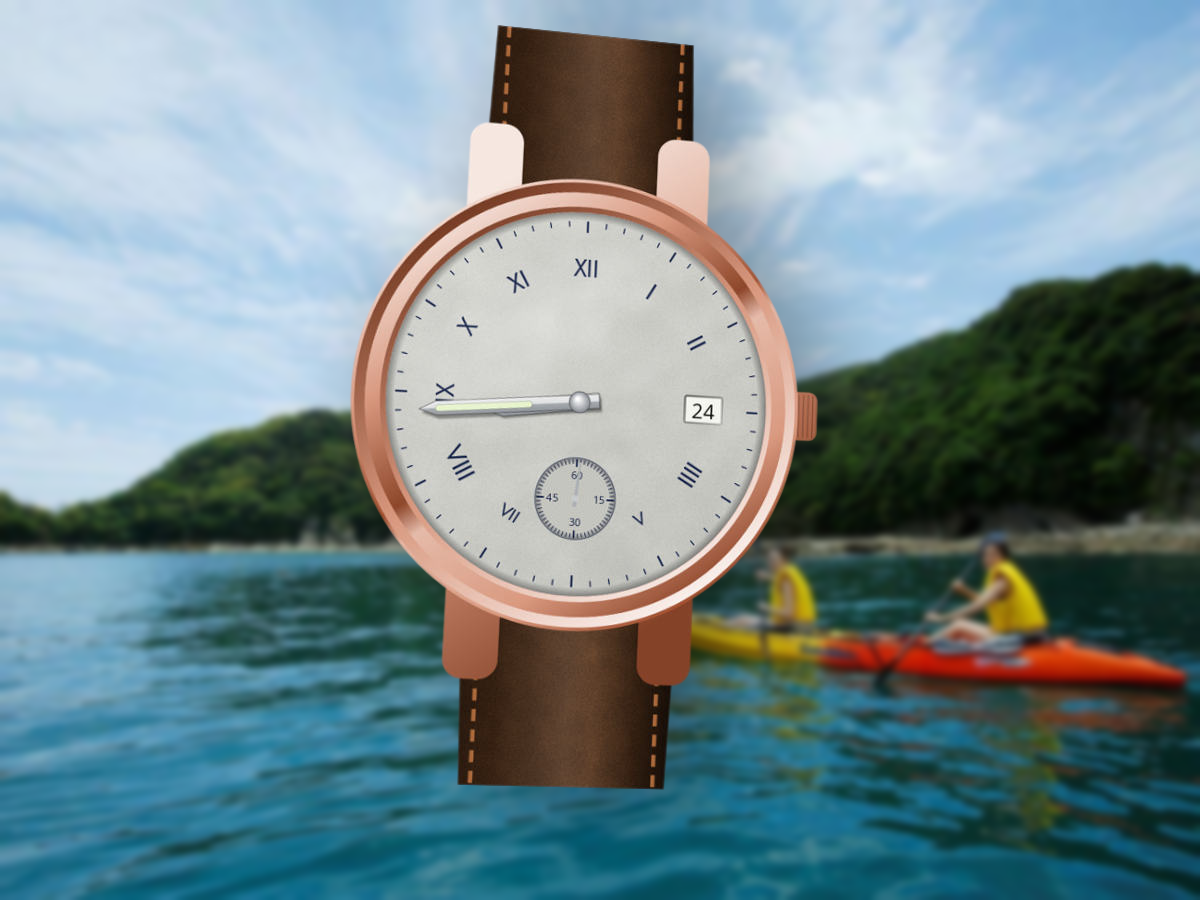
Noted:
**8:44:01**
